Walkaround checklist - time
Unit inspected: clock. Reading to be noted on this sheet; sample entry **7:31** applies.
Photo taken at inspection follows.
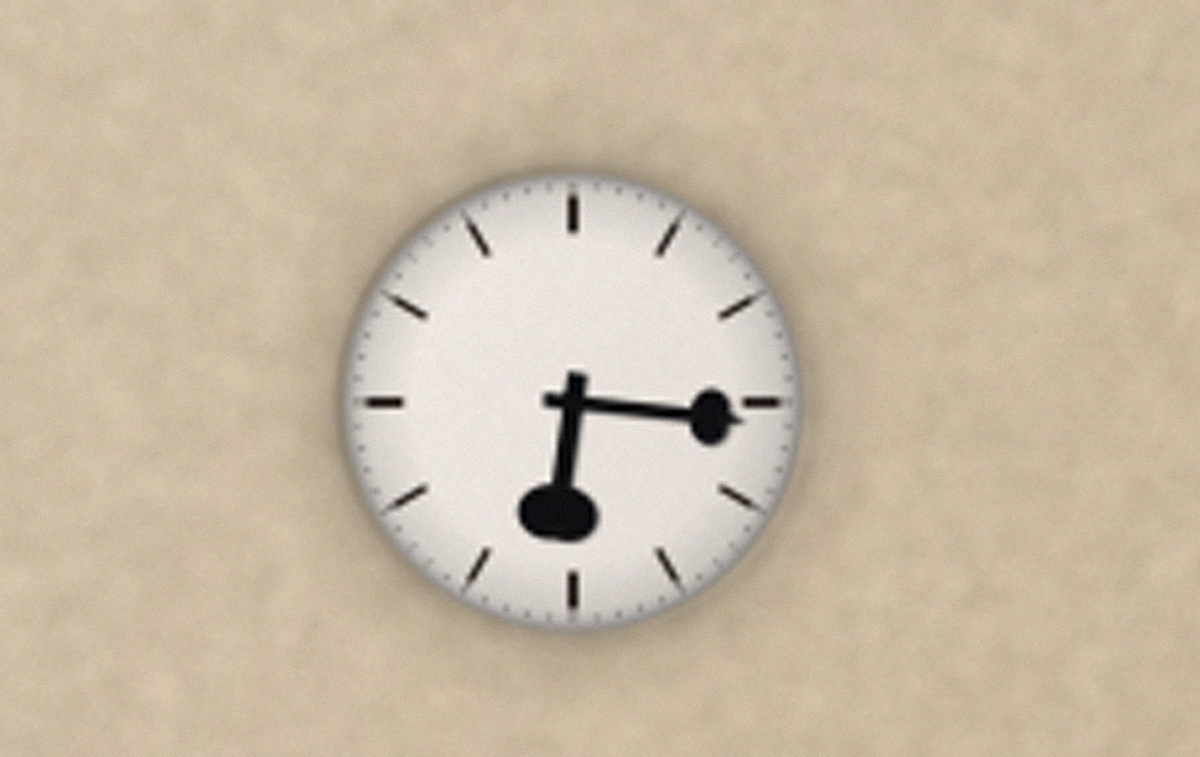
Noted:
**6:16**
